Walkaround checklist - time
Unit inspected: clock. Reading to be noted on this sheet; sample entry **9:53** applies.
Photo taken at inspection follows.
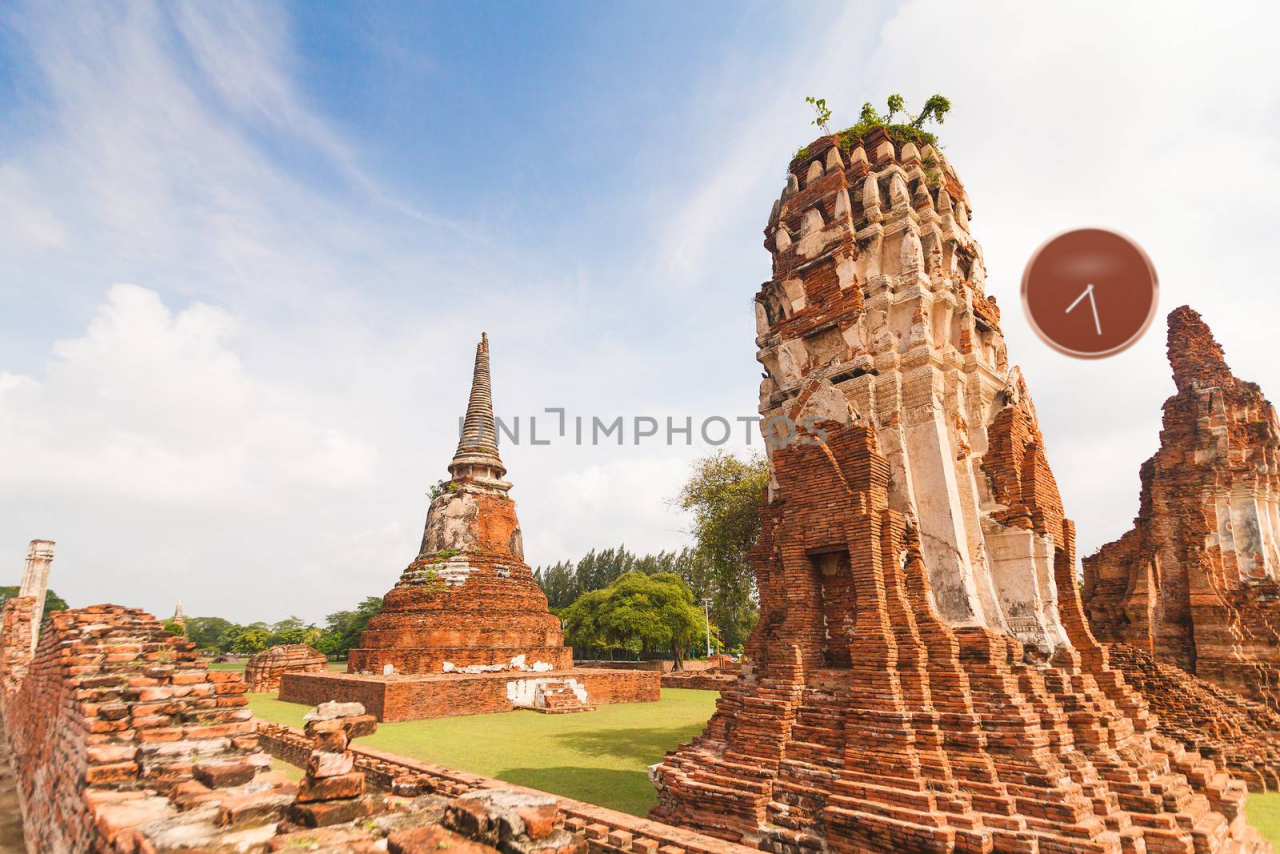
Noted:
**7:28**
